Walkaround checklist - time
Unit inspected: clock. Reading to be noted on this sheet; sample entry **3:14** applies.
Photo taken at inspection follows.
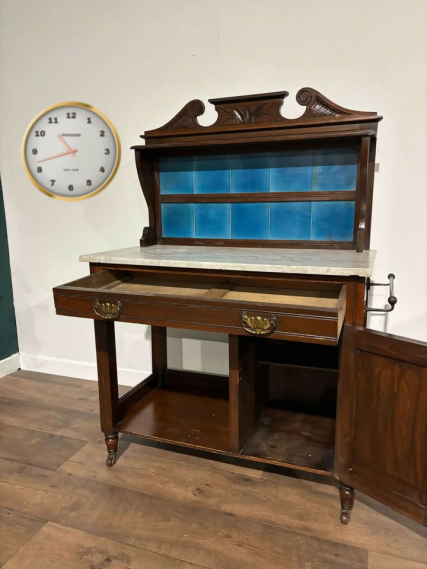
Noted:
**10:42**
